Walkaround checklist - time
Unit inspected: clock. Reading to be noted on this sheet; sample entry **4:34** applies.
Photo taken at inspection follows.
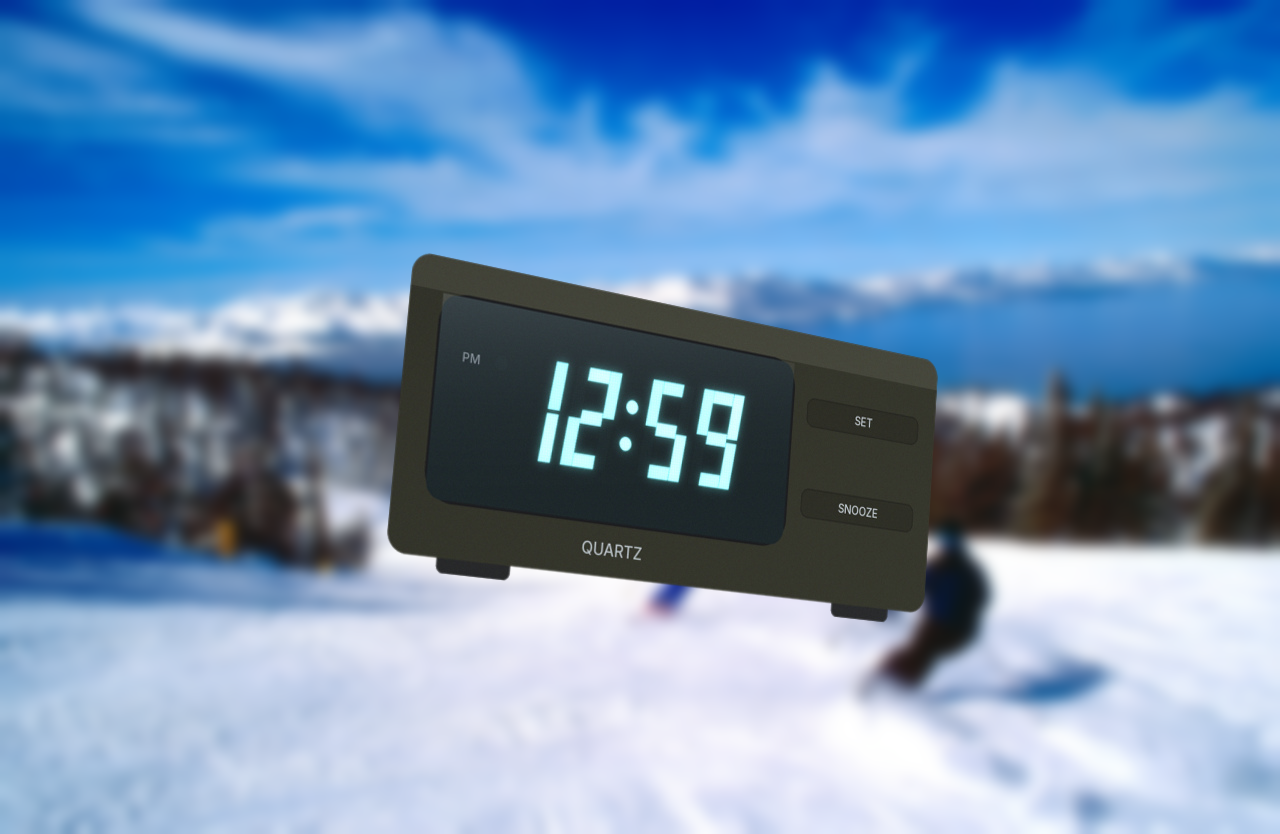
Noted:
**12:59**
